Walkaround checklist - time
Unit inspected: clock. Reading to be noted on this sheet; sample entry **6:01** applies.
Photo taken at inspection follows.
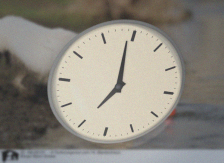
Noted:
**6:59**
